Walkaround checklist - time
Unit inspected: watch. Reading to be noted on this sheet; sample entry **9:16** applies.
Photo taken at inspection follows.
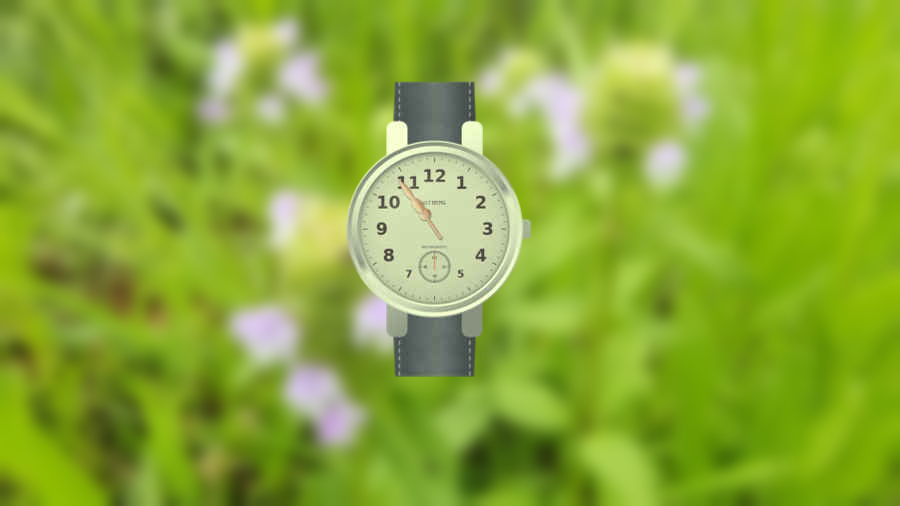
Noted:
**10:54**
